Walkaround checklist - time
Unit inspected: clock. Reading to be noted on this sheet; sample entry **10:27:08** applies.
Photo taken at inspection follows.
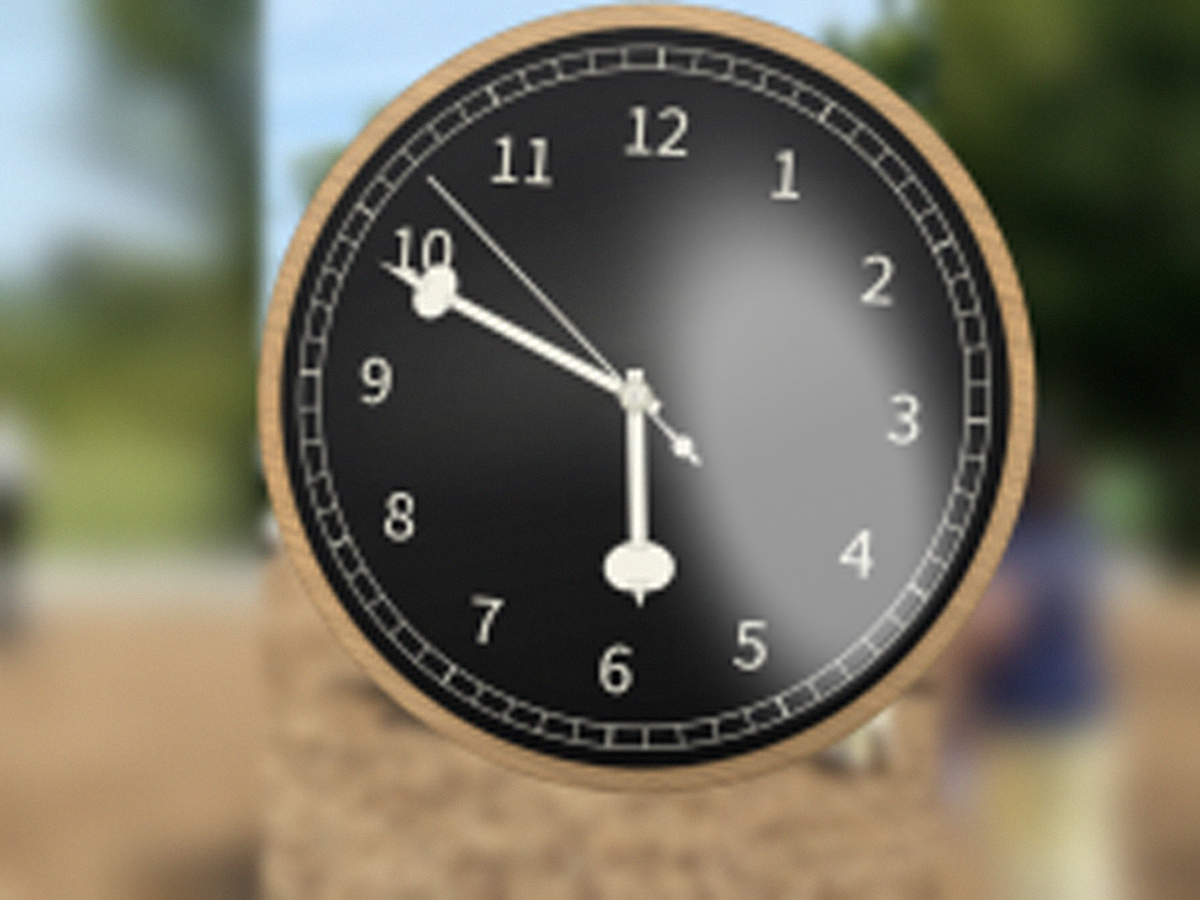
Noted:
**5:48:52**
